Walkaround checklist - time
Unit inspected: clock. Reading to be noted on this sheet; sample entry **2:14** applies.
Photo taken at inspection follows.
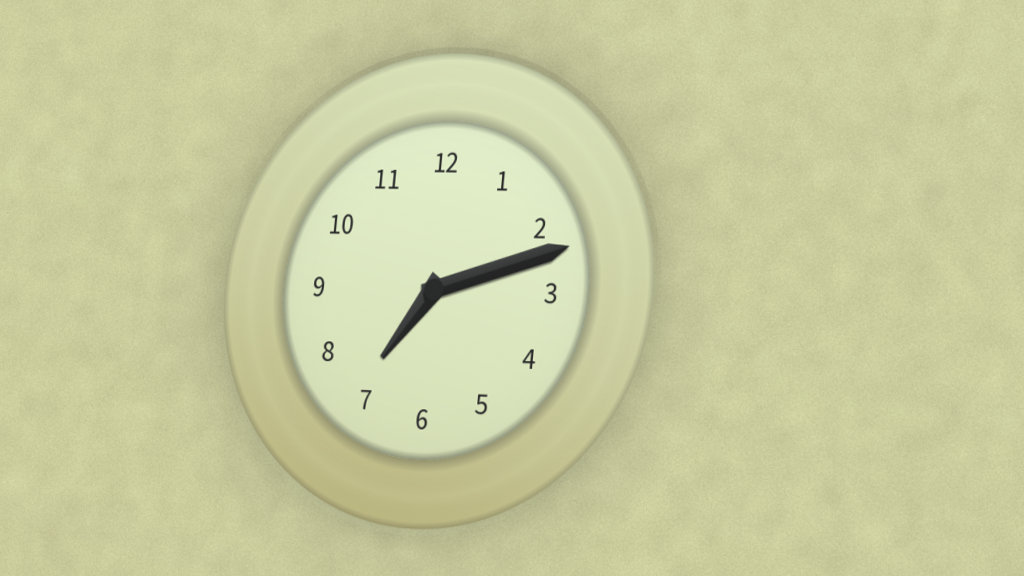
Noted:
**7:12**
